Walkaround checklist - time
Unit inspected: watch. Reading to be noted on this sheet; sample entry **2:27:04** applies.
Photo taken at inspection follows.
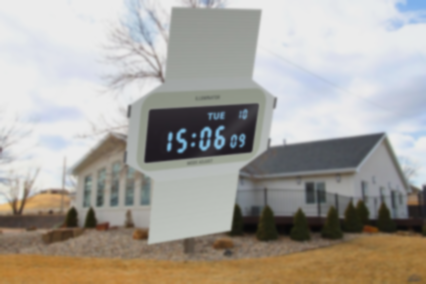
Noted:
**15:06:09**
